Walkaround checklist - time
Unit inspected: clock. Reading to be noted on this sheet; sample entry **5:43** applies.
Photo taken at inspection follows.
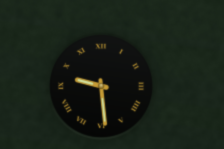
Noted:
**9:29**
